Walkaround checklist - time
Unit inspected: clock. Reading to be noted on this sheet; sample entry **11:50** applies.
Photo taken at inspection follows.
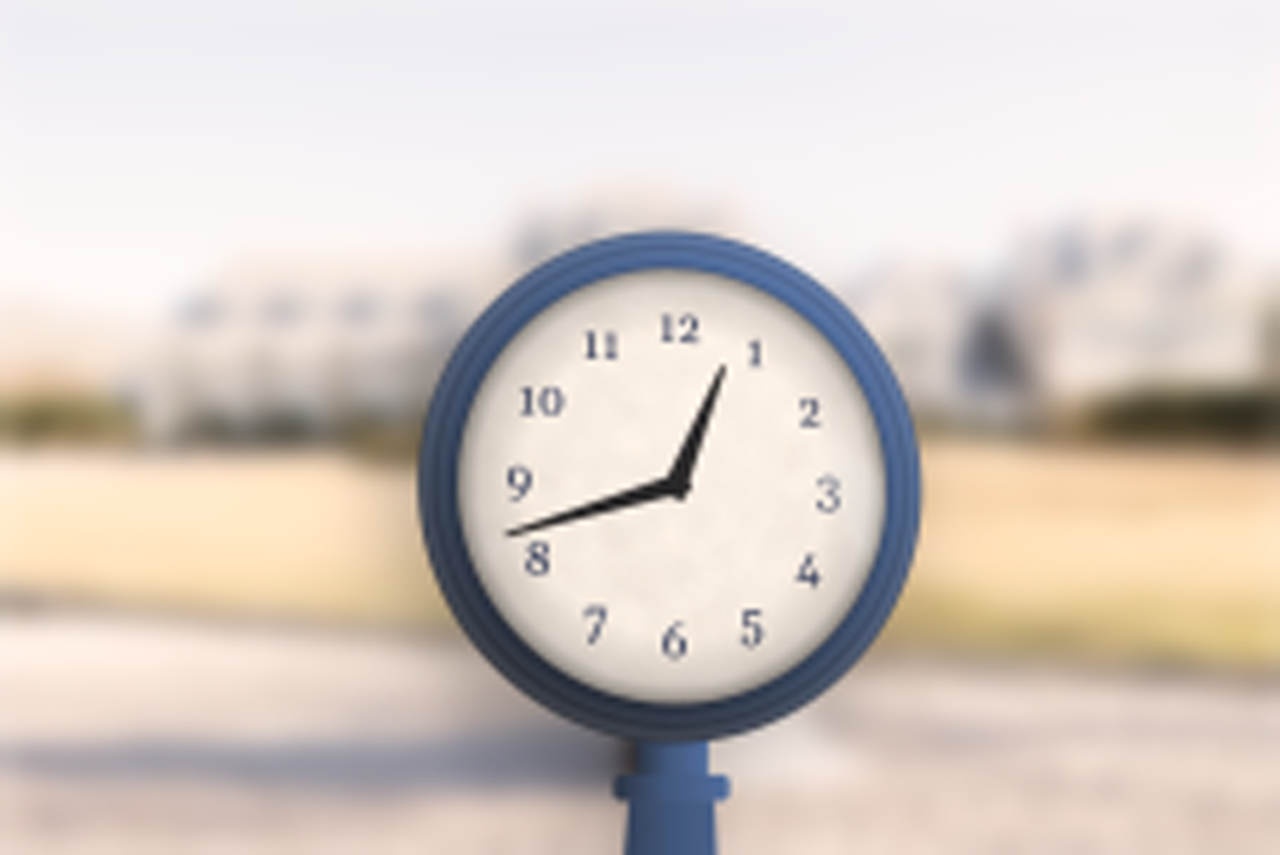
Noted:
**12:42**
